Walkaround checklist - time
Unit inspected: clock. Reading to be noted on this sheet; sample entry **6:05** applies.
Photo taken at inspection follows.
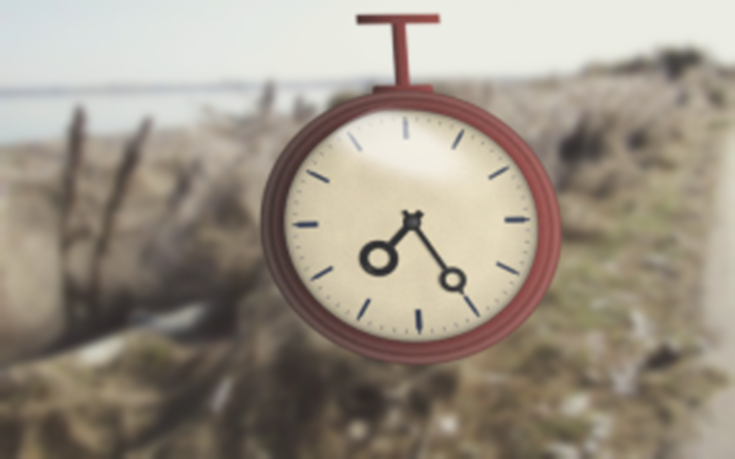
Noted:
**7:25**
